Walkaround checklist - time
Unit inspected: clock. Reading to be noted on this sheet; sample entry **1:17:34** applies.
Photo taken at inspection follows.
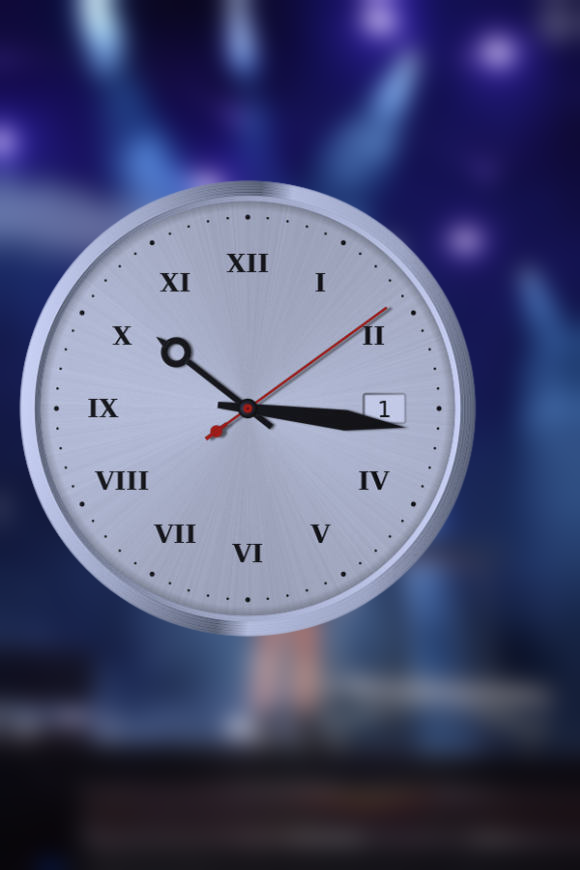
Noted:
**10:16:09**
